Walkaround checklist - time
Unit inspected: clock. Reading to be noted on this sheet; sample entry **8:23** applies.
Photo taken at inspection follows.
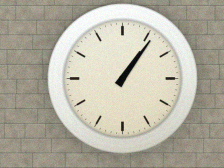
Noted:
**1:06**
